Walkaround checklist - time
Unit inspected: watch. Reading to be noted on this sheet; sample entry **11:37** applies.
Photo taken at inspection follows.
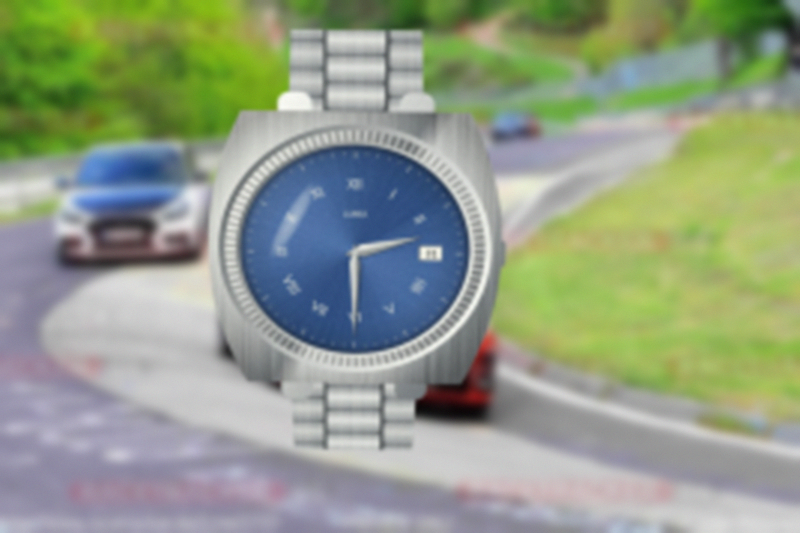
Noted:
**2:30**
